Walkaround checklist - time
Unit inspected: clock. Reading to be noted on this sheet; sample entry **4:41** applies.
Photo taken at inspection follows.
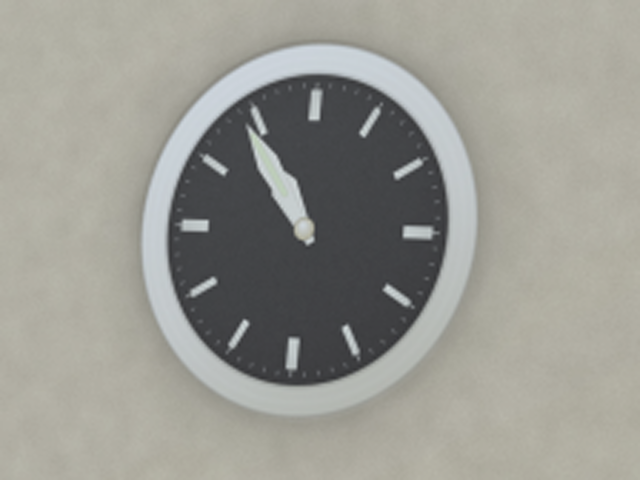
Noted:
**10:54**
